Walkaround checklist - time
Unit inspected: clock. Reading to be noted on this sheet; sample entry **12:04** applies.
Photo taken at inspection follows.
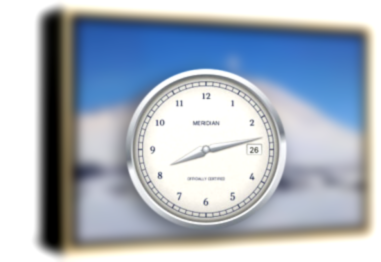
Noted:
**8:13**
